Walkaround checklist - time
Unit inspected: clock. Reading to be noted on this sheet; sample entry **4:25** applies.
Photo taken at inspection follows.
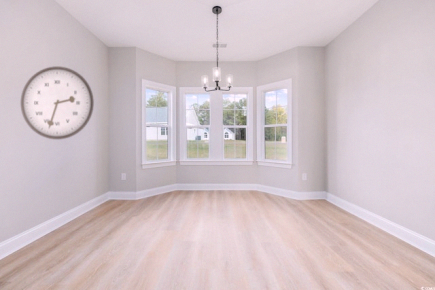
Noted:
**2:33**
